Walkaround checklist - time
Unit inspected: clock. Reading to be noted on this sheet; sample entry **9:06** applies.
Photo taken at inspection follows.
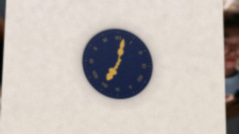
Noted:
**7:02**
